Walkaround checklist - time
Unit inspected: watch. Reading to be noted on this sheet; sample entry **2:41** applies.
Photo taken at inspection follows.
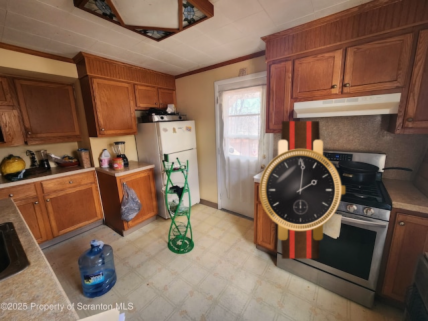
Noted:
**2:01**
